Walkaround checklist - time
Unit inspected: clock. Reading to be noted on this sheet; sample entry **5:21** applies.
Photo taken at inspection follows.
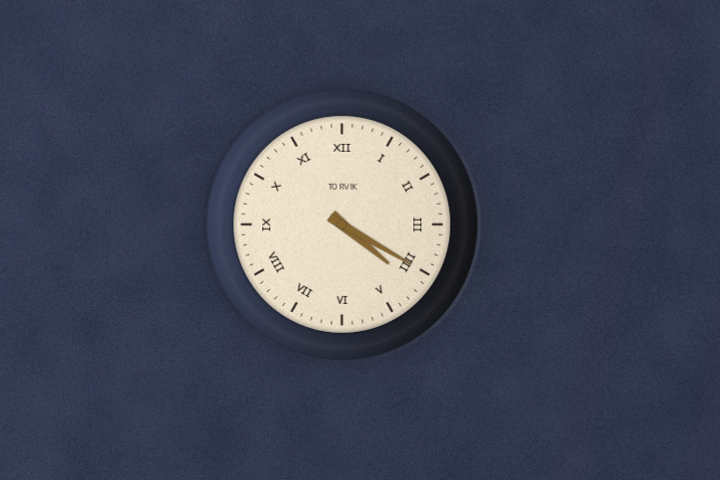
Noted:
**4:20**
